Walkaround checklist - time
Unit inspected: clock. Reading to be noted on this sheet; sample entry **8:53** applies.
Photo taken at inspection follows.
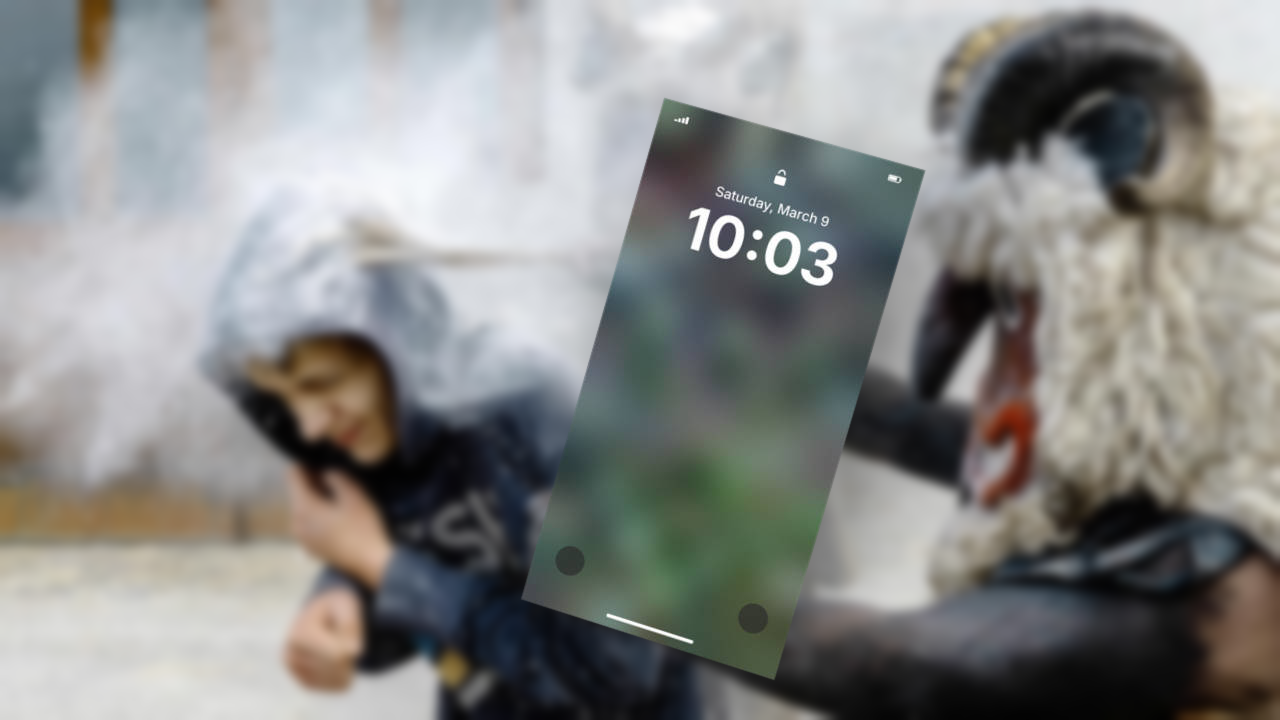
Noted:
**10:03**
